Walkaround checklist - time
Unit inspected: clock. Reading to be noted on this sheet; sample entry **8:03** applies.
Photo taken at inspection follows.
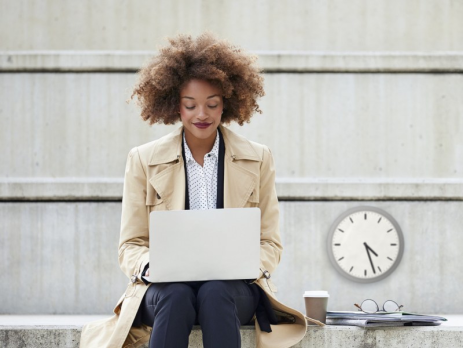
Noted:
**4:27**
